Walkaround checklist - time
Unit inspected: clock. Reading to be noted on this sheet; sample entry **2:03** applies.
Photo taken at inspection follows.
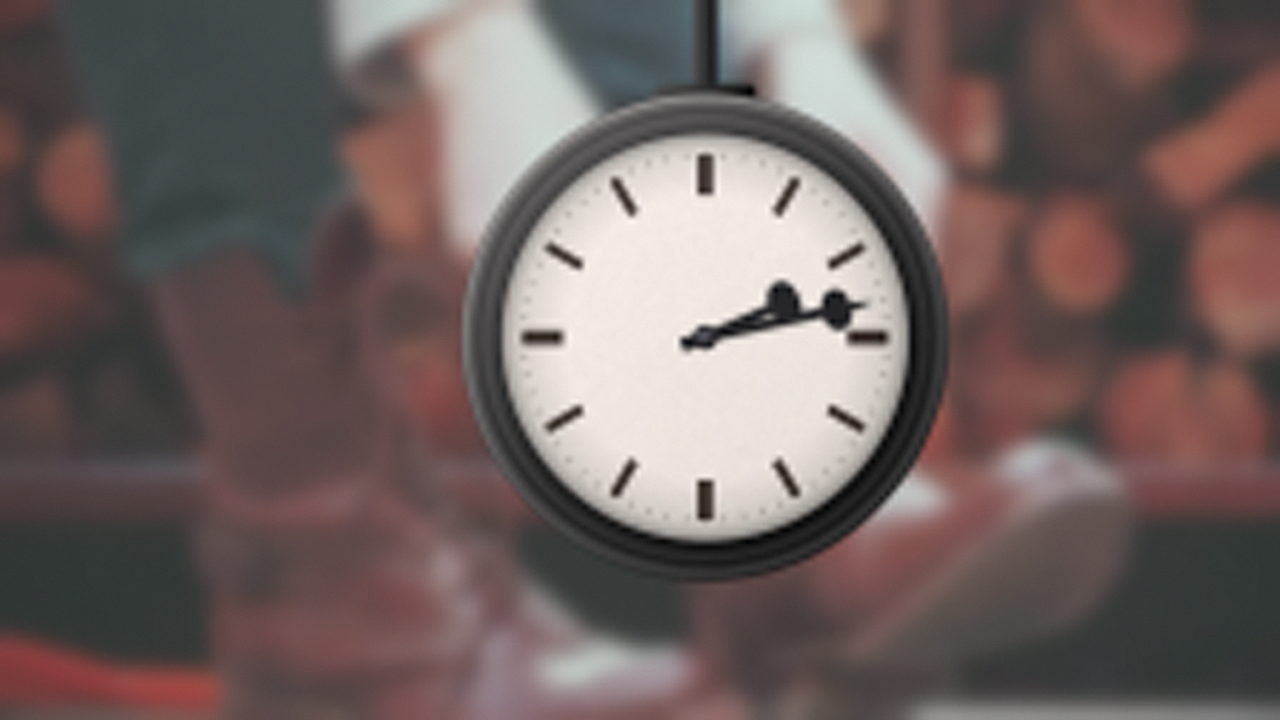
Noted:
**2:13**
